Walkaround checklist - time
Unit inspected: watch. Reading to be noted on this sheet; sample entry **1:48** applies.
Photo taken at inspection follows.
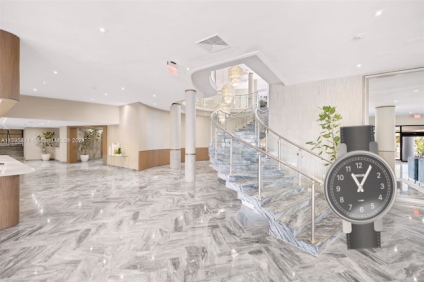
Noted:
**11:05**
